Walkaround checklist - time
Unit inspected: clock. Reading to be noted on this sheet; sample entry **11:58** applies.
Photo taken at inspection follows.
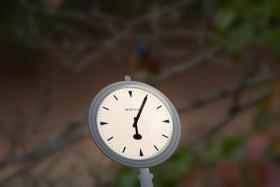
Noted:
**6:05**
